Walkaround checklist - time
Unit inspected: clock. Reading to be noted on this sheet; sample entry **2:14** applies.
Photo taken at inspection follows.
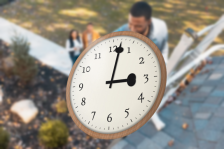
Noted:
**3:02**
